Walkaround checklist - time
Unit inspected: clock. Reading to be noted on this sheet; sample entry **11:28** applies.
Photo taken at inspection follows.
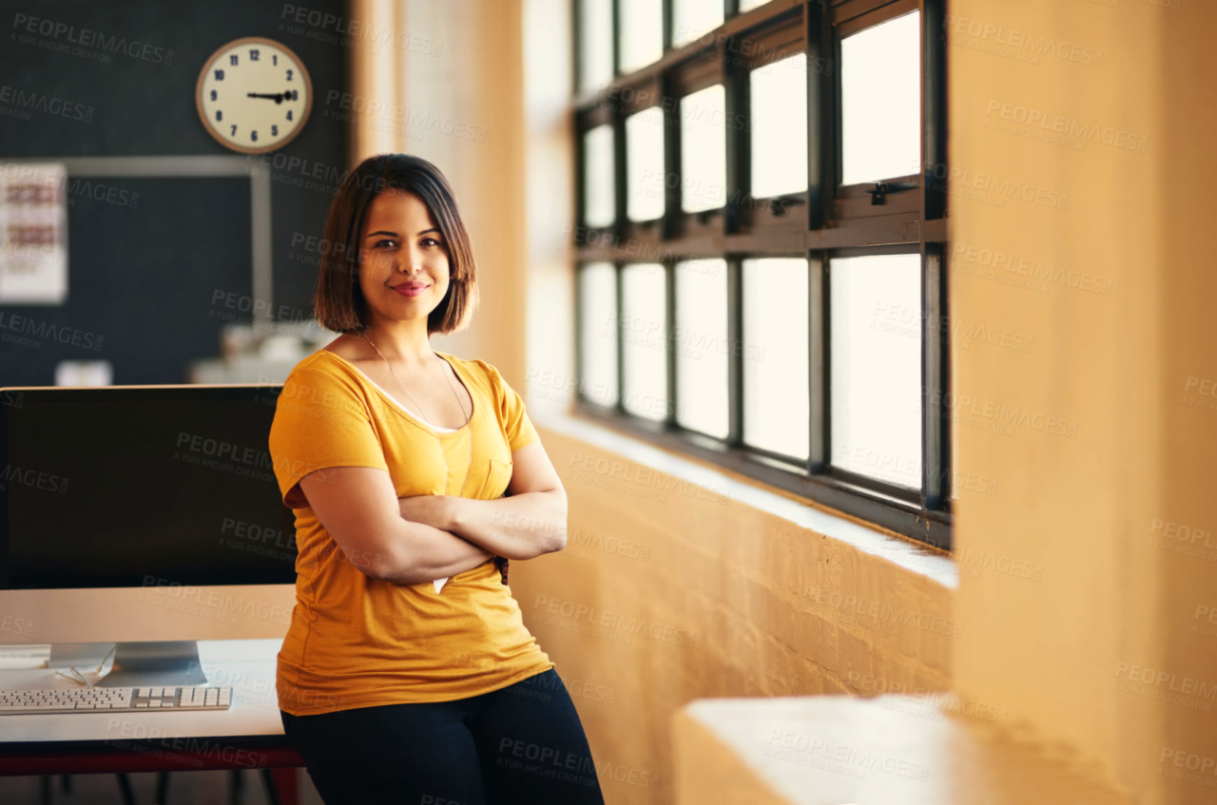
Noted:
**3:15**
